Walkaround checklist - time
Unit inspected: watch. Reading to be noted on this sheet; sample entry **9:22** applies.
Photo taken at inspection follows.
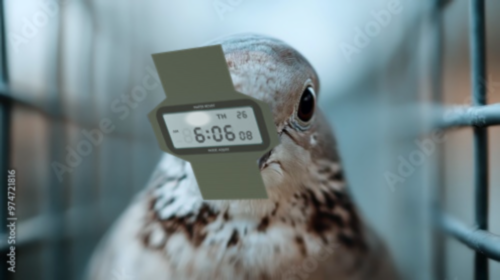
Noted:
**6:06**
